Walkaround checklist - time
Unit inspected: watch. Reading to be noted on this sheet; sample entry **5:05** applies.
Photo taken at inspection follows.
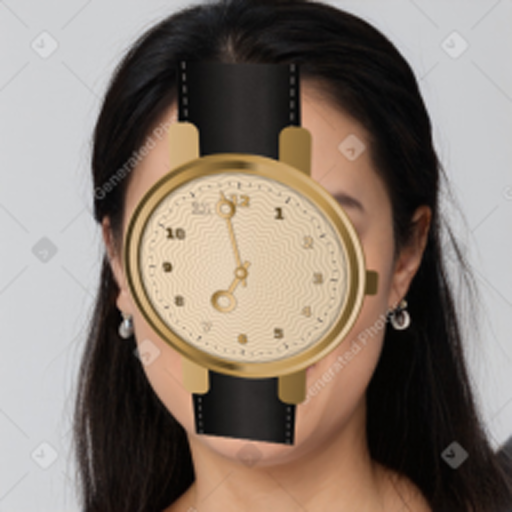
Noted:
**6:58**
